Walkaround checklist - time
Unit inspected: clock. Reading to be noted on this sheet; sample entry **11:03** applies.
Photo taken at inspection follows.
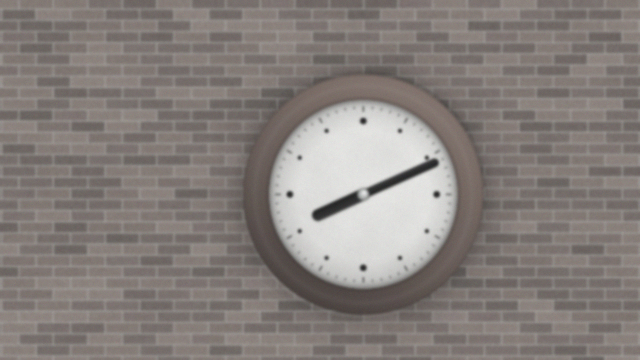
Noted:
**8:11**
